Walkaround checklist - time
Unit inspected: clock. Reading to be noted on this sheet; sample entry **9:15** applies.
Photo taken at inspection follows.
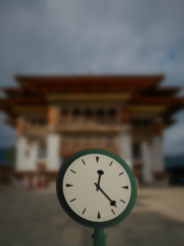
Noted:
**12:23**
